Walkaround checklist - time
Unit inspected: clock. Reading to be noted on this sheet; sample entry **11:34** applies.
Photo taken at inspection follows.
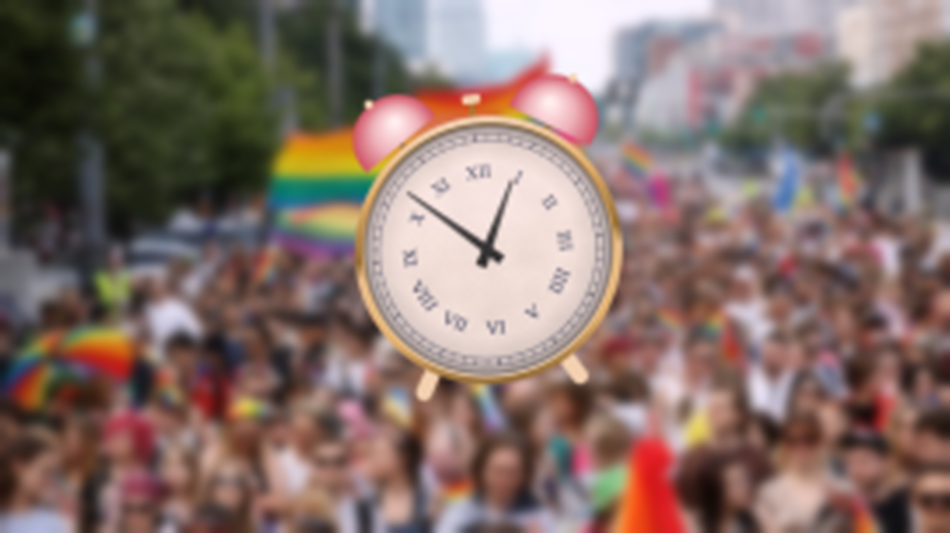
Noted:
**12:52**
